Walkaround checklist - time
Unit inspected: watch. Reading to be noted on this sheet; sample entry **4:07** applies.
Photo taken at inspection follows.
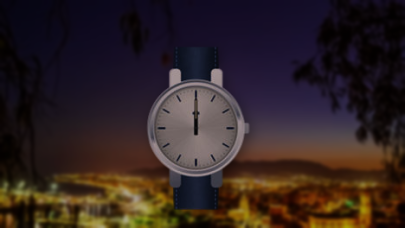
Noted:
**12:00**
